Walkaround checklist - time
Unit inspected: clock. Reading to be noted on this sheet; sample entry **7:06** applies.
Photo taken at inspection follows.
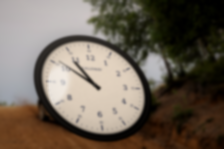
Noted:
**10:51**
